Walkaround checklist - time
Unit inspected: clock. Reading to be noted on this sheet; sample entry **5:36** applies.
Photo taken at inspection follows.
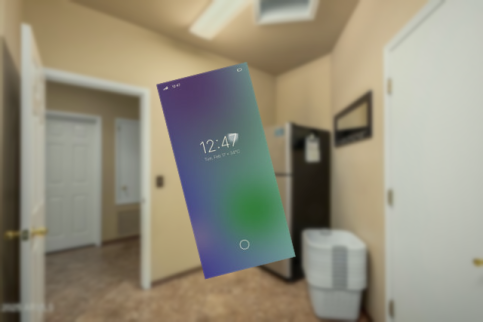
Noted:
**12:47**
